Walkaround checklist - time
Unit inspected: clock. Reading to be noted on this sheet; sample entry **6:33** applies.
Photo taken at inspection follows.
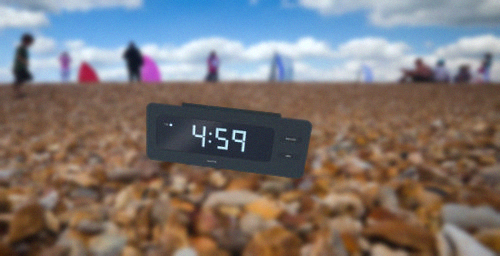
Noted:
**4:59**
